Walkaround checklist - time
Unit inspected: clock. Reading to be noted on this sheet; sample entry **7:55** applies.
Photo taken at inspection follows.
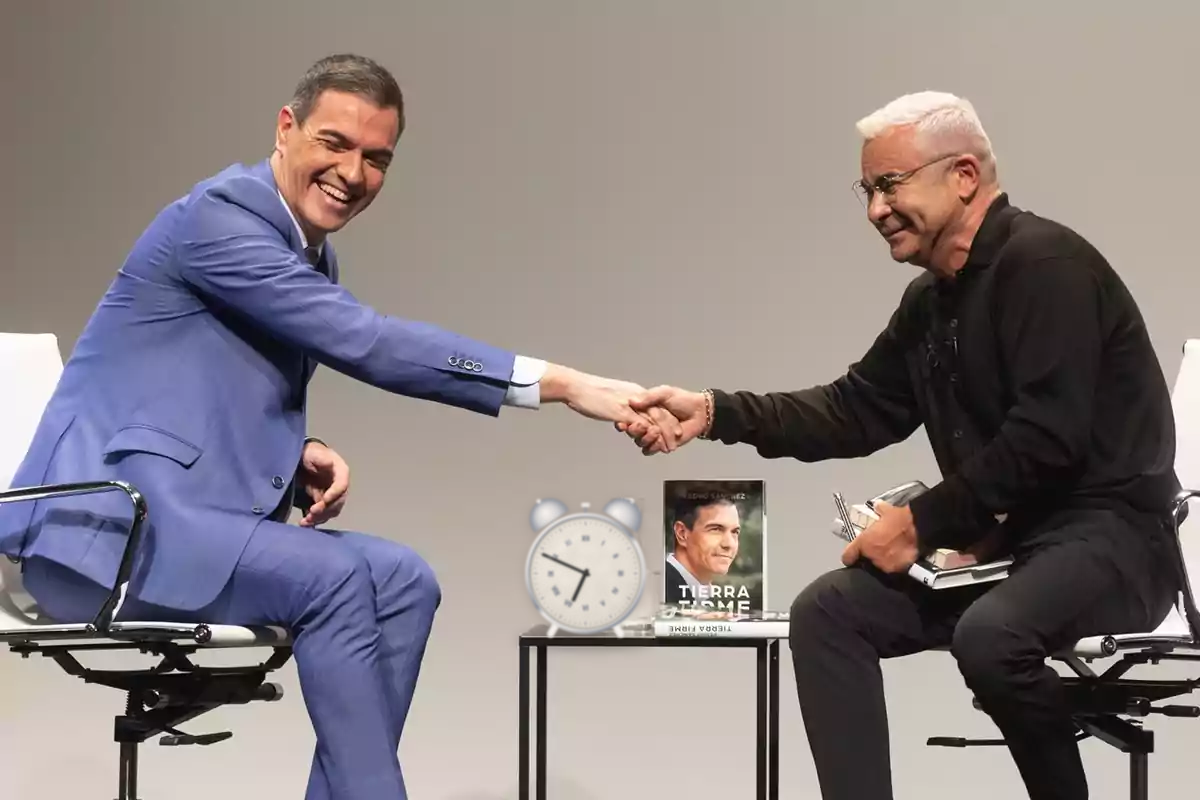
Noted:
**6:49**
